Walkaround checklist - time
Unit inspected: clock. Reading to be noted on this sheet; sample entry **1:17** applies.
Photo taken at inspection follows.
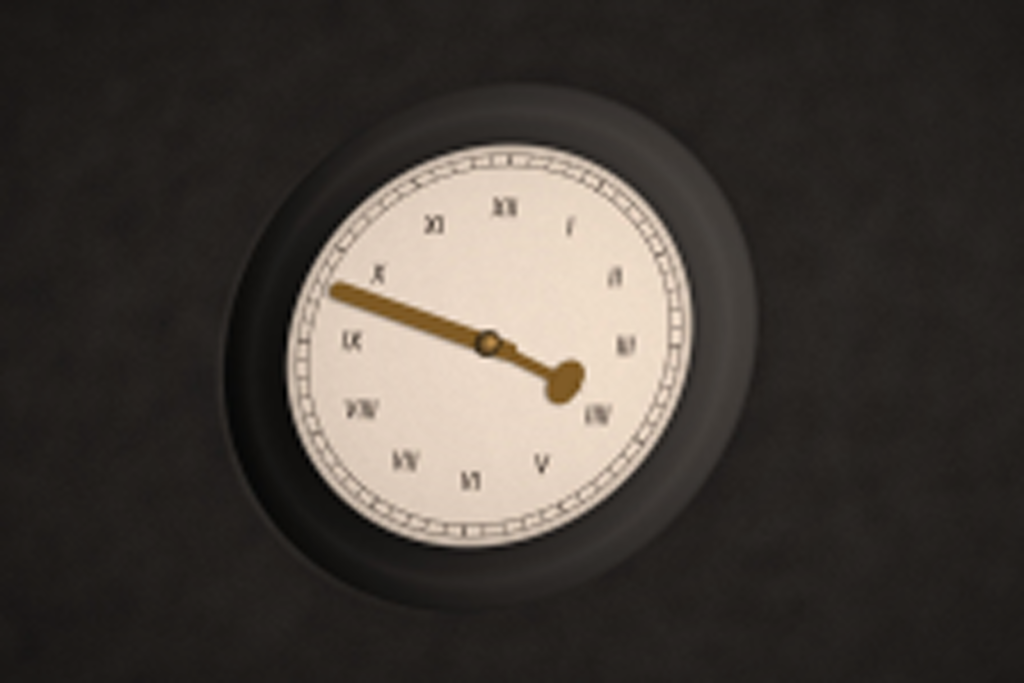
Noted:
**3:48**
